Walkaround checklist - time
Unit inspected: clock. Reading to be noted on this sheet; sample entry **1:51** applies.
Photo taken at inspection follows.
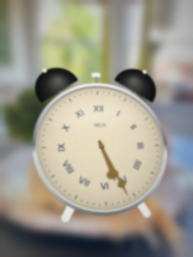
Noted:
**5:26**
